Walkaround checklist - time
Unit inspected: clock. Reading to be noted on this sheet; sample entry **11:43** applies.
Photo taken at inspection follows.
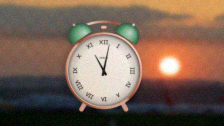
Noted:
**11:02**
